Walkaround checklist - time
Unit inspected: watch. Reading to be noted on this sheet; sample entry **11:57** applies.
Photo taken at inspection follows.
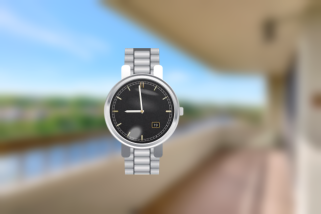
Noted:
**8:59**
